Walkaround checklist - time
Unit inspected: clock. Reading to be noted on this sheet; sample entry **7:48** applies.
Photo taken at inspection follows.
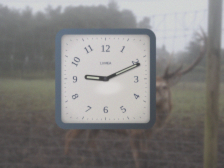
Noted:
**9:11**
